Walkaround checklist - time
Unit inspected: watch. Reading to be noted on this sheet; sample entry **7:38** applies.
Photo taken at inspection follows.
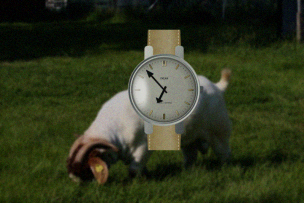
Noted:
**6:53**
